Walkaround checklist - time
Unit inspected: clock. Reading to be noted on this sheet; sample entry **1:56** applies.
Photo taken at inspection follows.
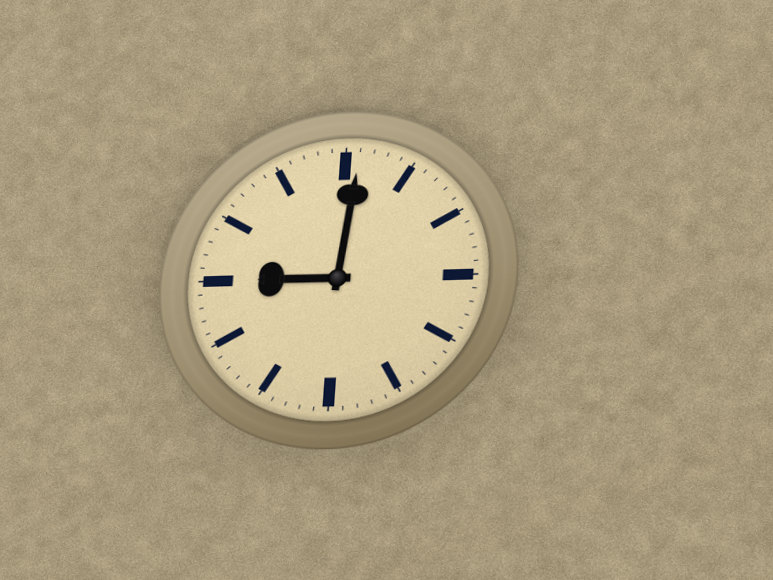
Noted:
**9:01**
